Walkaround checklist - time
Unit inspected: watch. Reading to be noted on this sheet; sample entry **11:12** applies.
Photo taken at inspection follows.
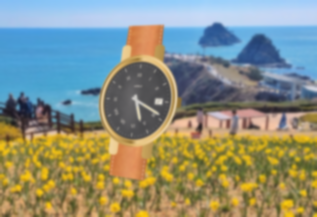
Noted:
**5:19**
